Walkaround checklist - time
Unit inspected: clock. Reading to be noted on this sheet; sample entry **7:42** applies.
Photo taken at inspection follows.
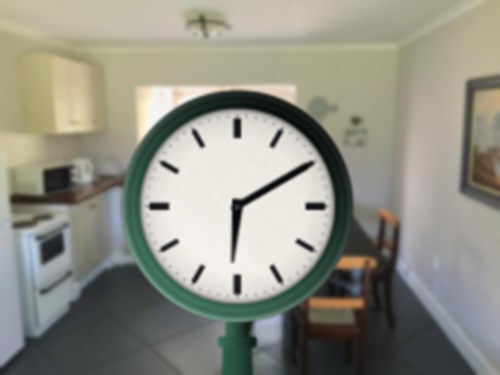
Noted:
**6:10**
